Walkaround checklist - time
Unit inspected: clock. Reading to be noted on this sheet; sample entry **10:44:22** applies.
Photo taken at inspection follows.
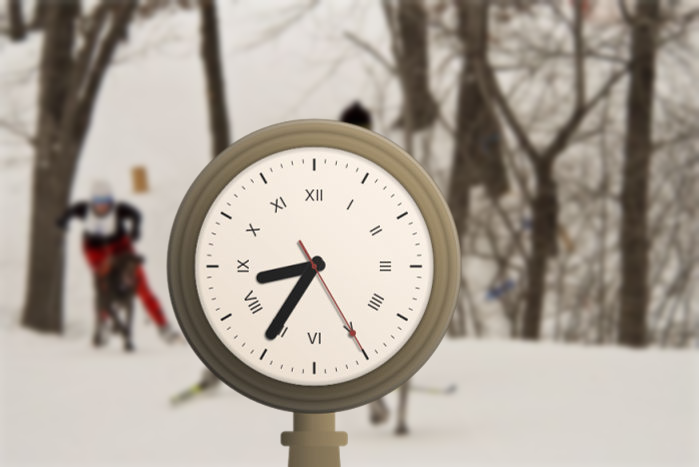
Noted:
**8:35:25**
